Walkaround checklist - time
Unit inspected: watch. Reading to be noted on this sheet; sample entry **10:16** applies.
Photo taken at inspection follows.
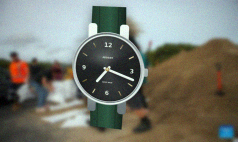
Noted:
**7:18**
